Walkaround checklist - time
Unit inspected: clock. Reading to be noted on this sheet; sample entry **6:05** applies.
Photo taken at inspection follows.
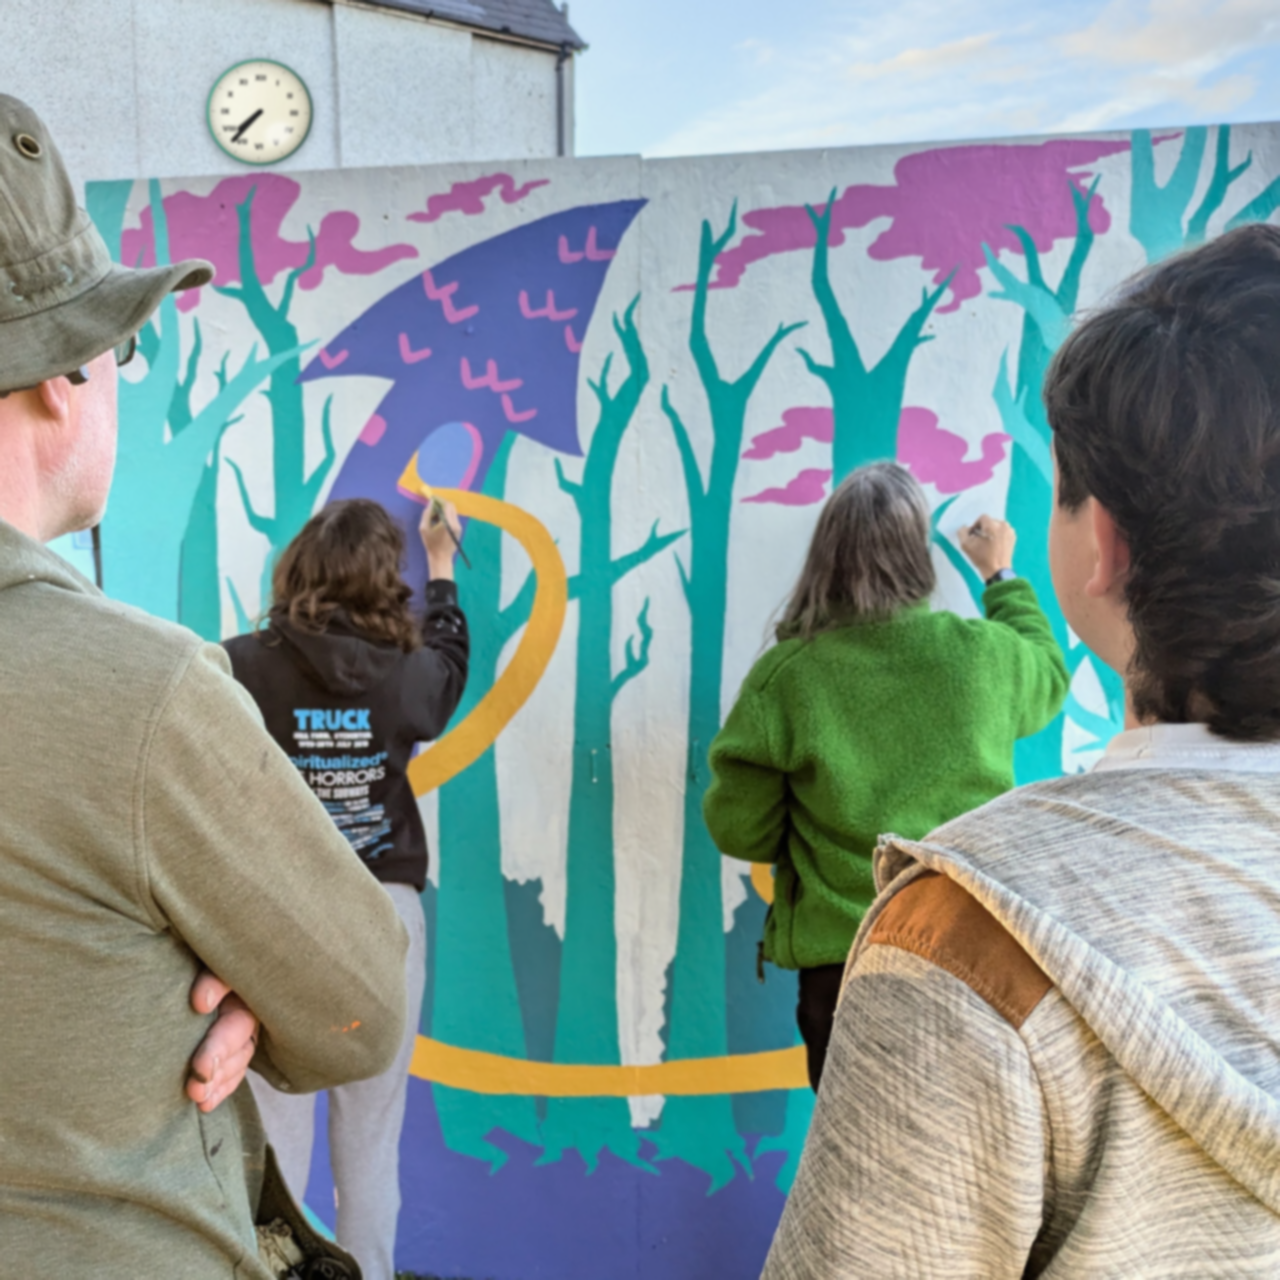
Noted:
**7:37**
